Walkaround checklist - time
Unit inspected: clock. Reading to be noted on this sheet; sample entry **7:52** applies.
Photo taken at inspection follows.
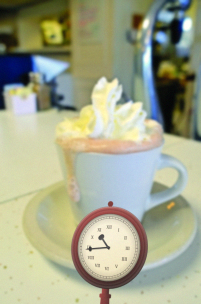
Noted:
**10:44**
